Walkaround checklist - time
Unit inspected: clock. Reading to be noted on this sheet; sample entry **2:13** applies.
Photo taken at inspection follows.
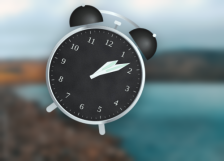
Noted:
**1:08**
